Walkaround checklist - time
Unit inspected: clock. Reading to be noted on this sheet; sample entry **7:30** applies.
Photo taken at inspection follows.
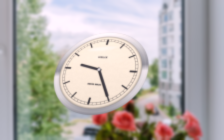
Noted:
**9:25**
